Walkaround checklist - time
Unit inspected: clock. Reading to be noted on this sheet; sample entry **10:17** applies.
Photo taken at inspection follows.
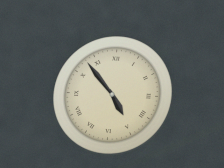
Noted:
**4:53**
